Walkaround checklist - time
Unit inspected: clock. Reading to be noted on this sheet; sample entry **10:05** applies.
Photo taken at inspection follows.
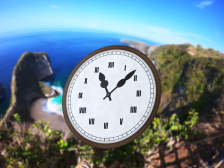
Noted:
**11:08**
